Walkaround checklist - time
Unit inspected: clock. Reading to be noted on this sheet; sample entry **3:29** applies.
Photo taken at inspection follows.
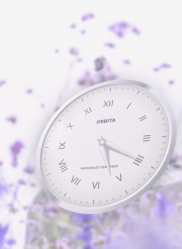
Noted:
**5:20**
